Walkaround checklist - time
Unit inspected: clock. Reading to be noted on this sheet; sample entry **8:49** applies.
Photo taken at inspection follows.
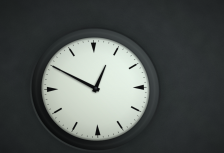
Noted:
**12:50**
